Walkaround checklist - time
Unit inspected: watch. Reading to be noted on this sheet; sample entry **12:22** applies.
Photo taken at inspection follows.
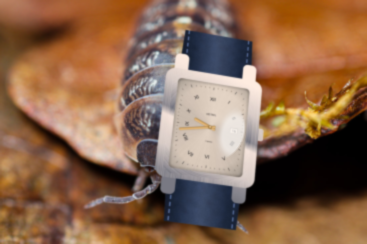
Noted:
**9:43**
